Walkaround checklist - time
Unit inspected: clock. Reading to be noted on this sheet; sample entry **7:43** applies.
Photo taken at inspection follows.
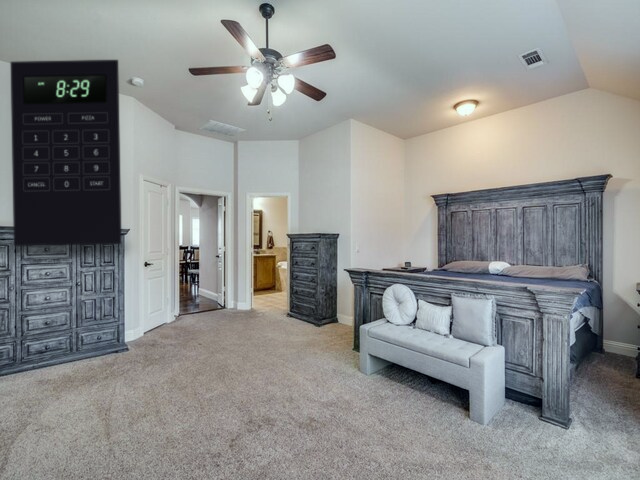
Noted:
**8:29**
